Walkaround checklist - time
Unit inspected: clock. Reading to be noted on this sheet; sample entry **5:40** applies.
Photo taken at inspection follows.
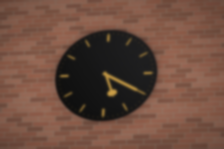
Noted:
**5:20**
